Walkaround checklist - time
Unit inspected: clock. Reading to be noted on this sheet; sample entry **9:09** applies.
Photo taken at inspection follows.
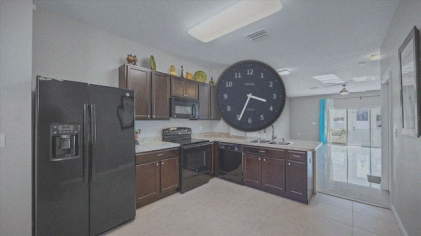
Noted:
**3:34**
